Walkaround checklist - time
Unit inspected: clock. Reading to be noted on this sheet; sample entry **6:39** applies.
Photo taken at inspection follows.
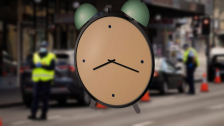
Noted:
**8:18**
